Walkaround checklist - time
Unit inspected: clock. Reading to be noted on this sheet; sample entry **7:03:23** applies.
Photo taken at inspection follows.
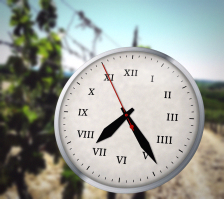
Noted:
**7:23:55**
